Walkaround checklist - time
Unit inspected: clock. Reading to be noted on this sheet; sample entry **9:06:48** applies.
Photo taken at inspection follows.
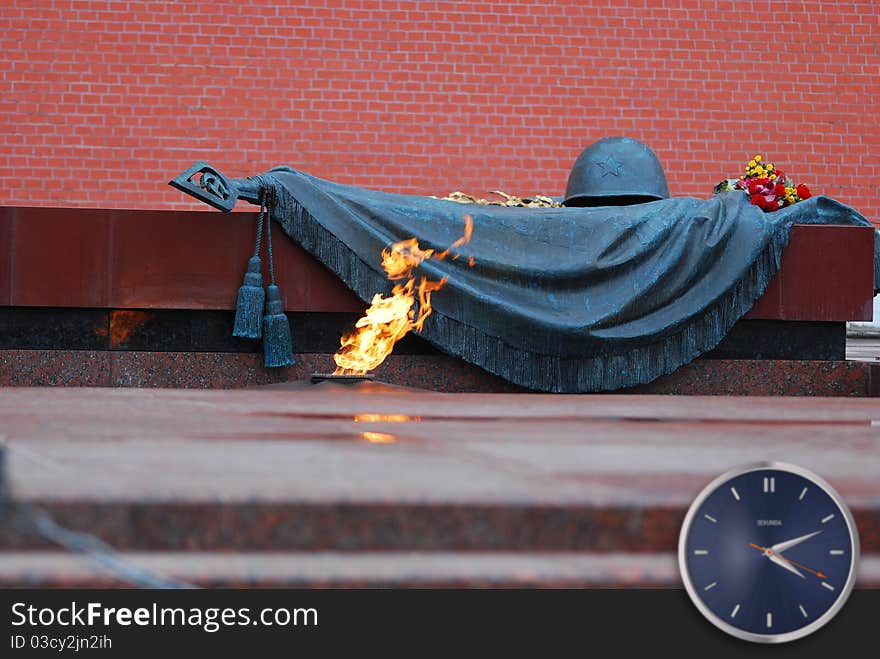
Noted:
**4:11:19**
